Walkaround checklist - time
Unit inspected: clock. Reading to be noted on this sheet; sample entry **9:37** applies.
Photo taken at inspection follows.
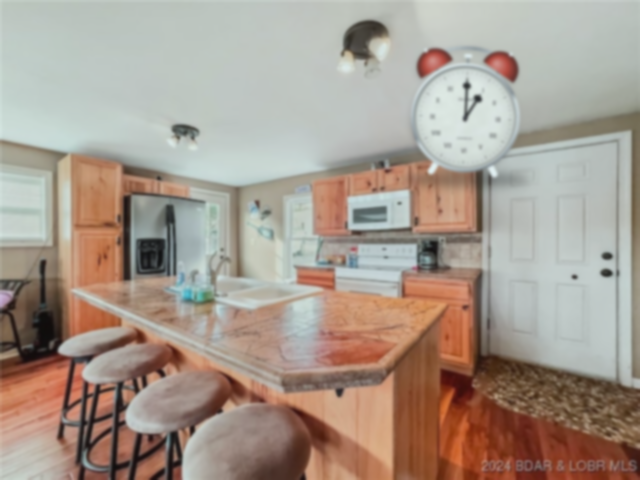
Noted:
**1:00**
